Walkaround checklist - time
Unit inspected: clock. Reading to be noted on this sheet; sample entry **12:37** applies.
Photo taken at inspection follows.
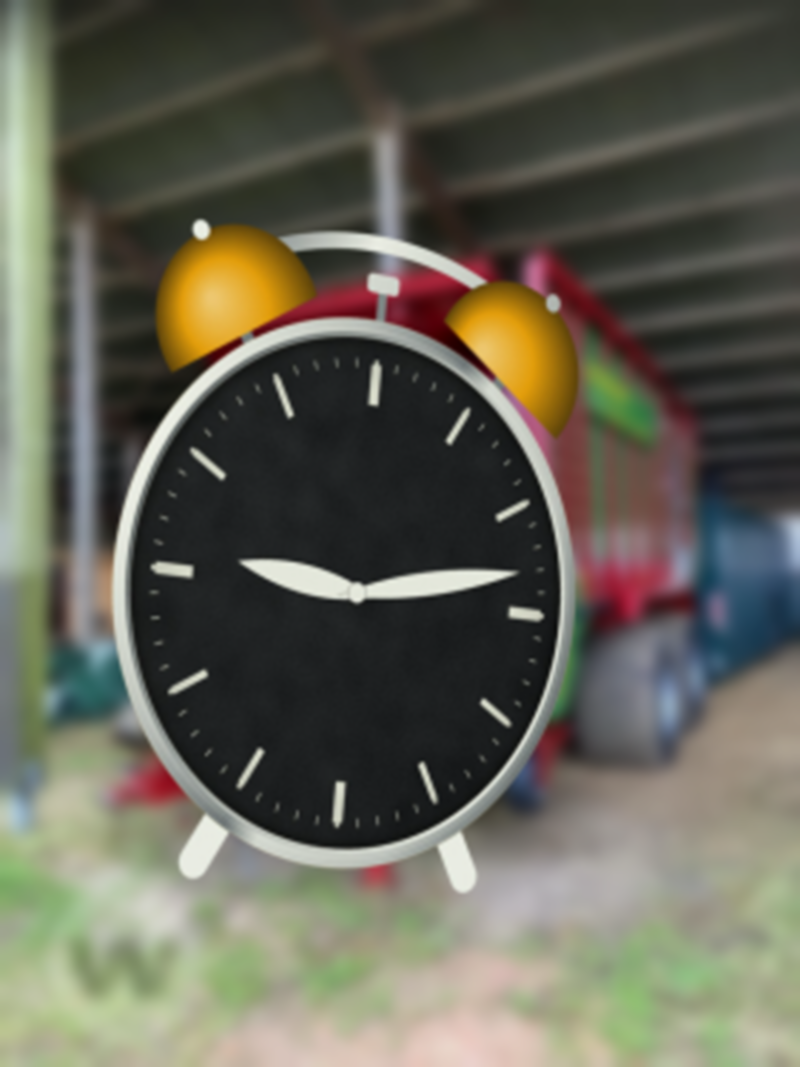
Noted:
**9:13**
